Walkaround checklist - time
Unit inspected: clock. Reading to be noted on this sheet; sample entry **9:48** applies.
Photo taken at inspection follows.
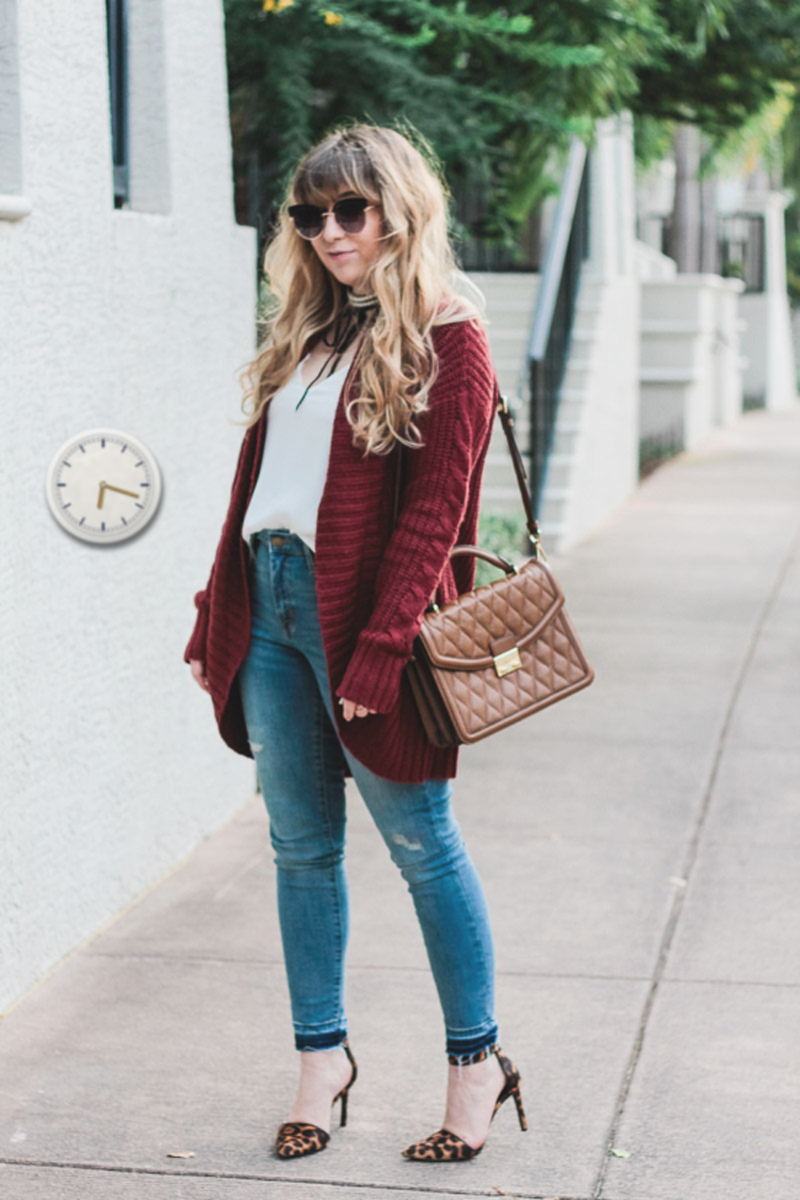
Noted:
**6:18**
